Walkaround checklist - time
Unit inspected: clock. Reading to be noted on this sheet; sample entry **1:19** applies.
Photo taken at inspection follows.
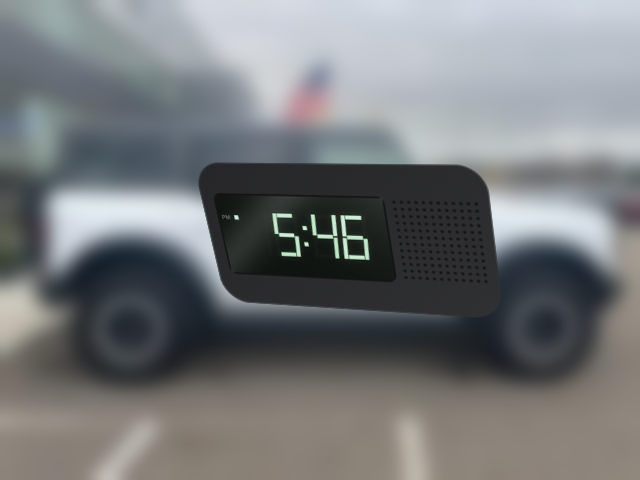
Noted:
**5:46**
